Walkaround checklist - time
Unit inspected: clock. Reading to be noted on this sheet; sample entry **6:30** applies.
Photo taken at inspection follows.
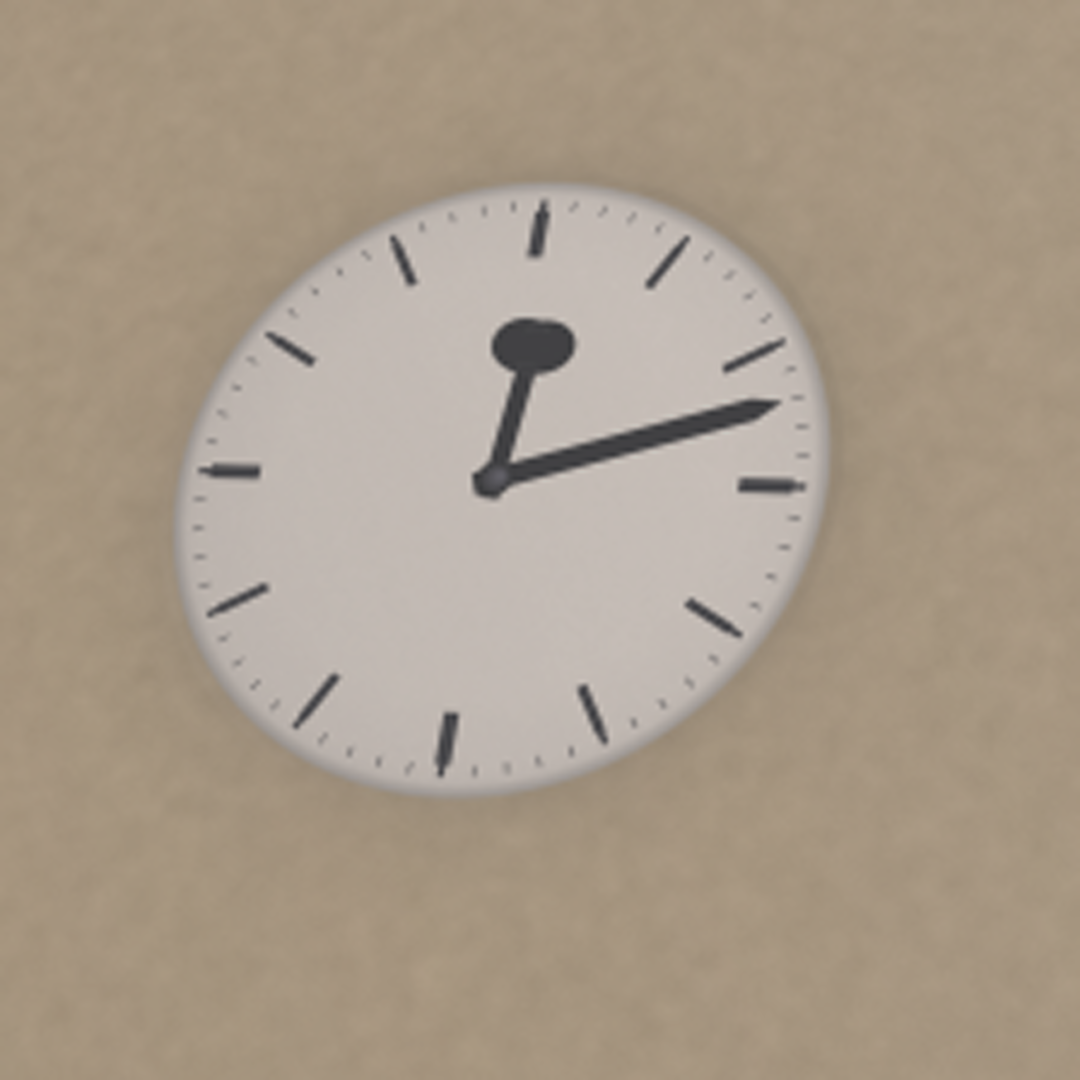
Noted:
**12:12**
